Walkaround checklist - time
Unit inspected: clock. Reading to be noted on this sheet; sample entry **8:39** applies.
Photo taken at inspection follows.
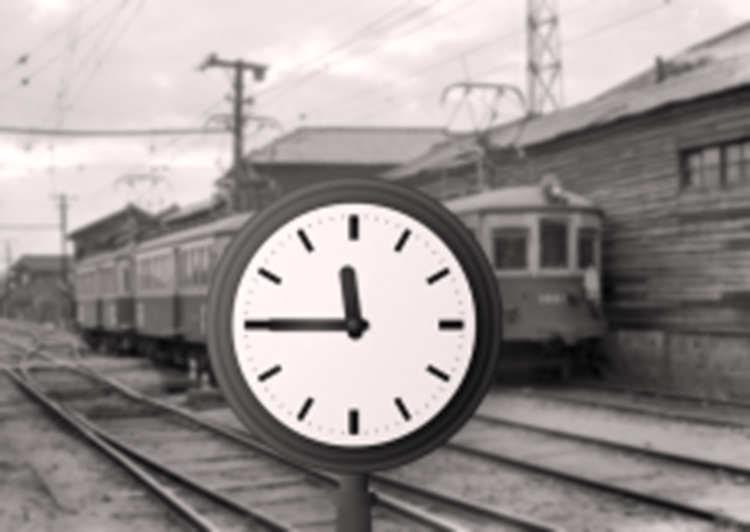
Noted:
**11:45**
